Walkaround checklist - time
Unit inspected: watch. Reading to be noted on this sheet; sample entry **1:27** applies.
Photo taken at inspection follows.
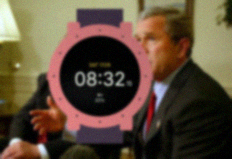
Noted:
**8:32**
